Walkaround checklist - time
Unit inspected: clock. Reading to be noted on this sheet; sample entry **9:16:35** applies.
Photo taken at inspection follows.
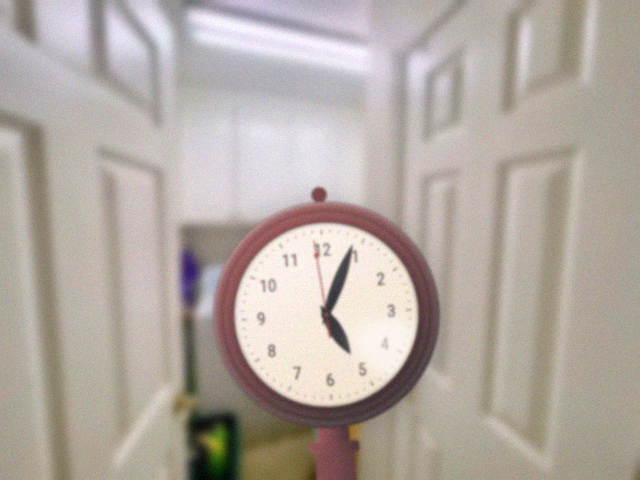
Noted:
**5:03:59**
